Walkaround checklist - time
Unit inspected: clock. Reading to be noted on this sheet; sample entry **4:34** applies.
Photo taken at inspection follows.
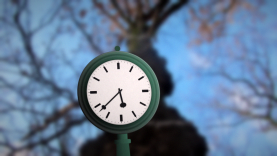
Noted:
**5:38**
